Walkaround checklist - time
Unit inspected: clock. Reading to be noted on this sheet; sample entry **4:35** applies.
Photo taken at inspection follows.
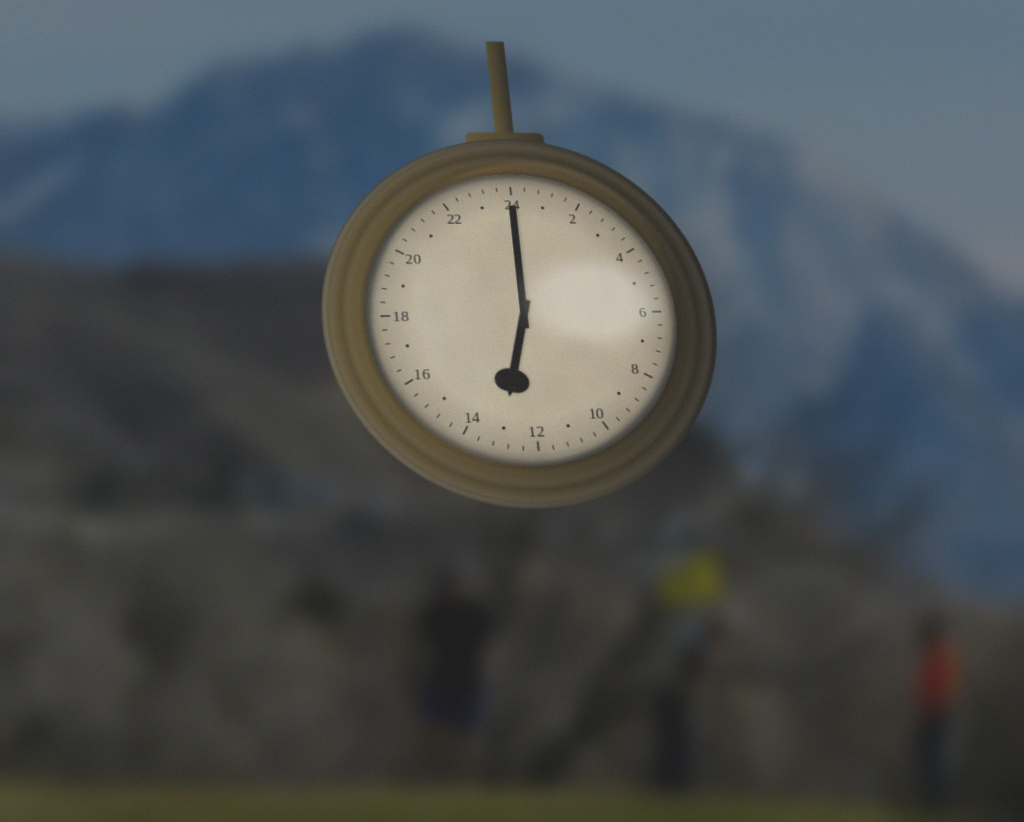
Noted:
**13:00**
